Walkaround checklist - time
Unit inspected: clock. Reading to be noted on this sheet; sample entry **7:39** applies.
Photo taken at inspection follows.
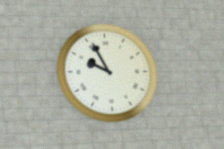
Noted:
**9:56**
